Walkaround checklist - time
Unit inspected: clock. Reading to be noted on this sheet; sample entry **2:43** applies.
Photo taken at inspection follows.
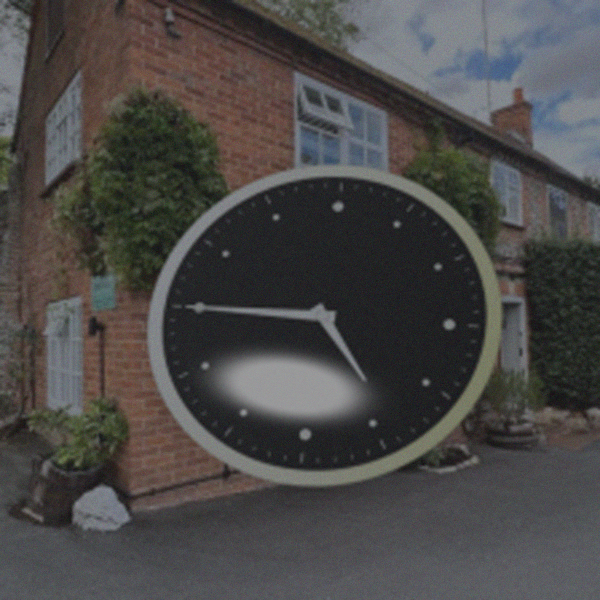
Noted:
**4:45**
